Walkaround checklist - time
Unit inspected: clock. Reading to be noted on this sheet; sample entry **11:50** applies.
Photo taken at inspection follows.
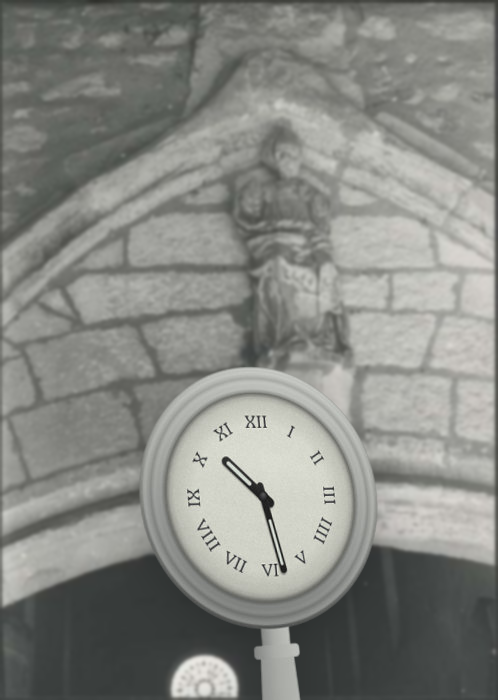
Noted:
**10:28**
